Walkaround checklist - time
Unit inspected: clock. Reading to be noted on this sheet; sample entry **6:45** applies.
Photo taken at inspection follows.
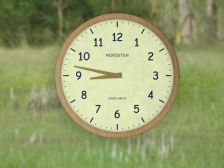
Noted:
**8:47**
